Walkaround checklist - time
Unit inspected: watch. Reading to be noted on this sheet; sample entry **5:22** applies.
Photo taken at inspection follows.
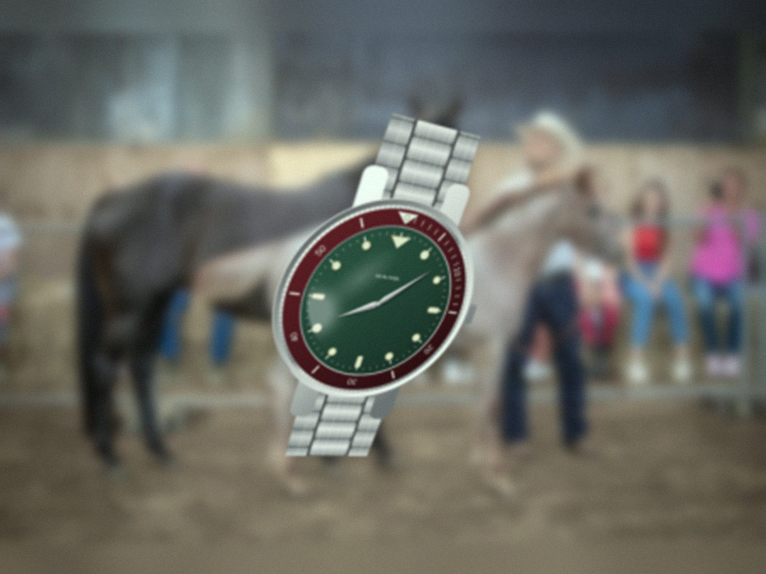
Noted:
**8:08**
